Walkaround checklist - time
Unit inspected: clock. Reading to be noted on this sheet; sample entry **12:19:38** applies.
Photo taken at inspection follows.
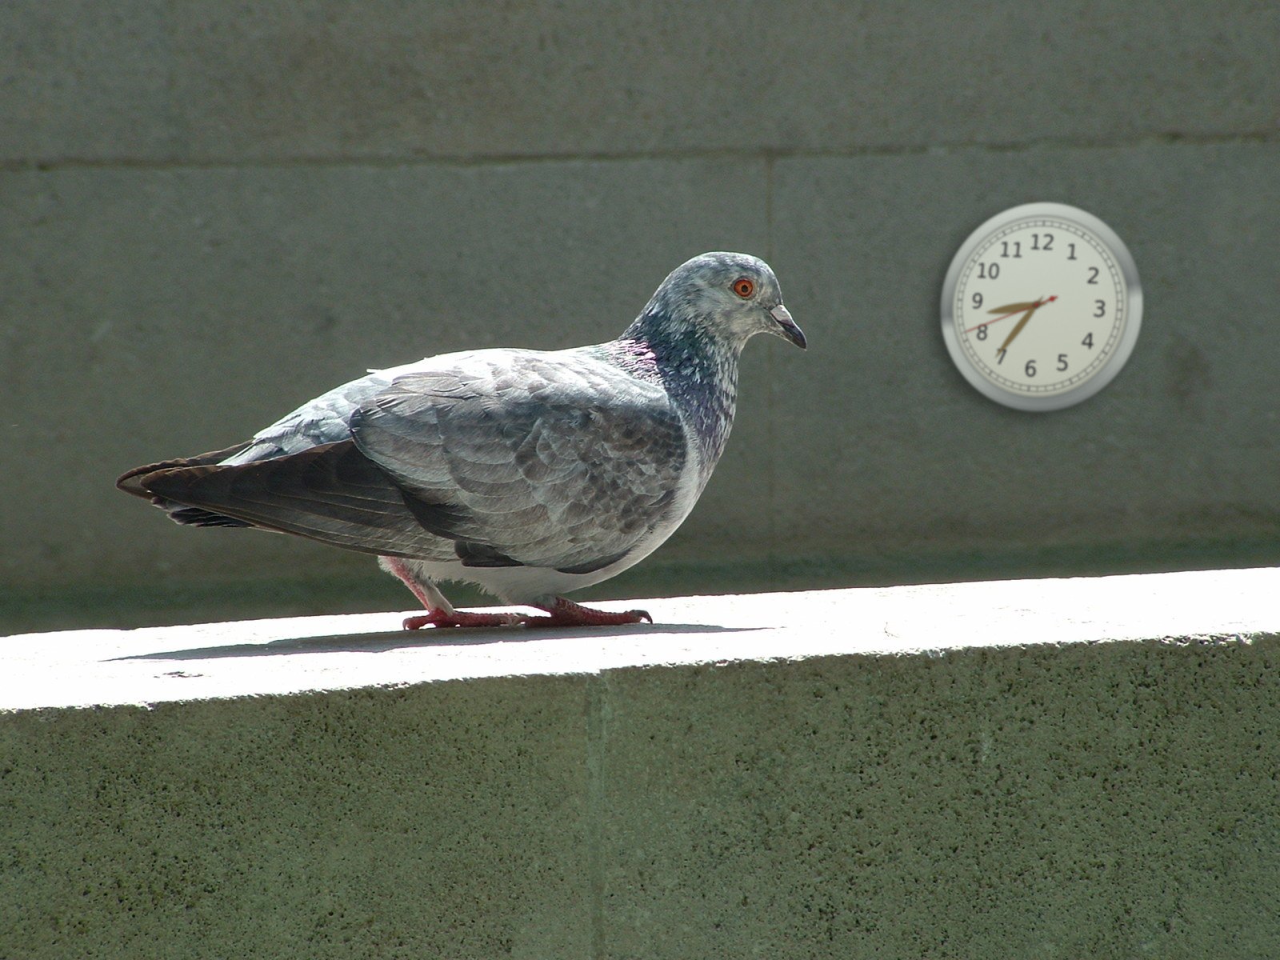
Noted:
**8:35:41**
